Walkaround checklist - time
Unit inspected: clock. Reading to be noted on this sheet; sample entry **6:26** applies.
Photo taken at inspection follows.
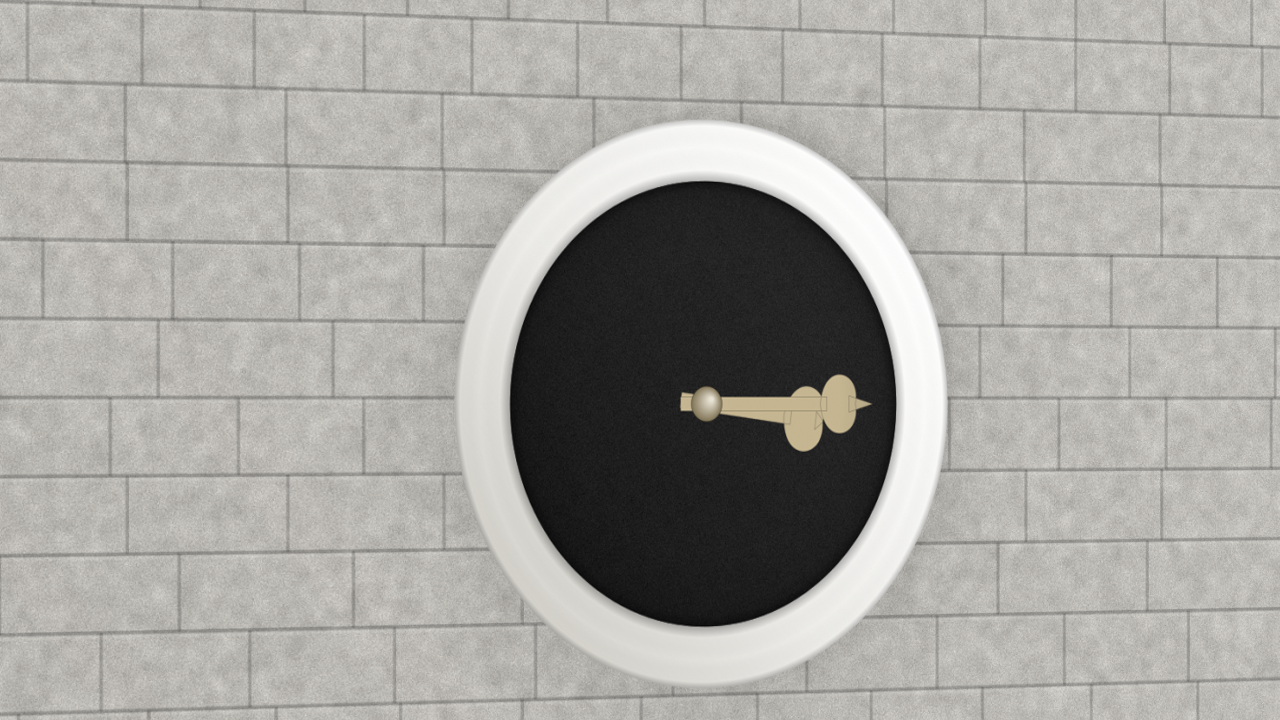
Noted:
**3:15**
